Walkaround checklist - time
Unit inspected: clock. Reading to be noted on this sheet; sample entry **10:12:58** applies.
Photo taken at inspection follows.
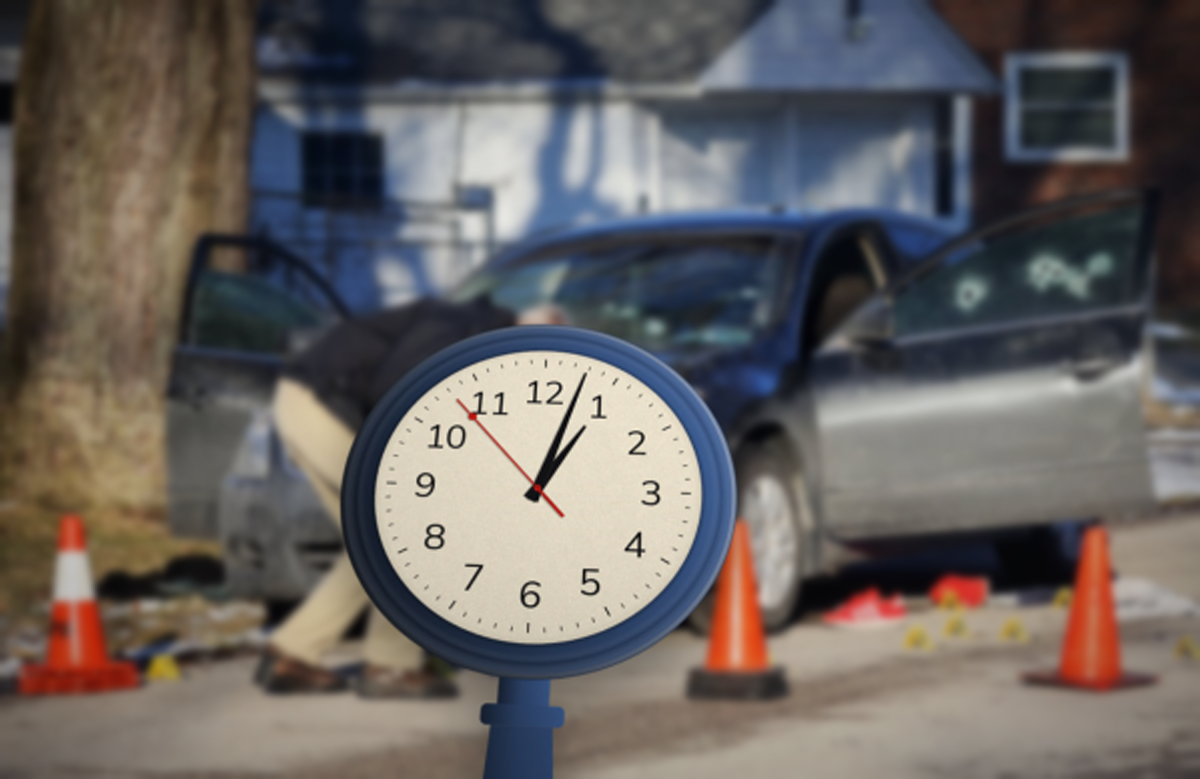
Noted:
**1:02:53**
